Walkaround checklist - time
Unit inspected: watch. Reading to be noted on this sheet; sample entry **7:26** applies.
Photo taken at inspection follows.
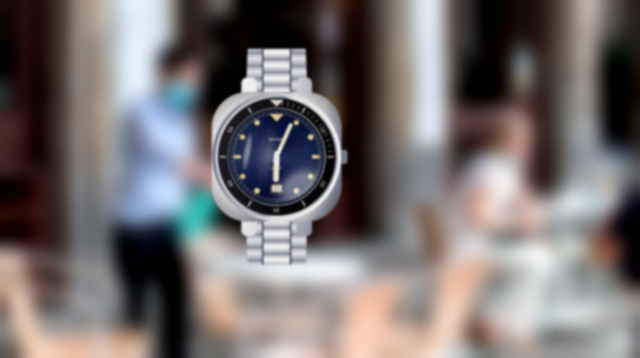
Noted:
**6:04**
